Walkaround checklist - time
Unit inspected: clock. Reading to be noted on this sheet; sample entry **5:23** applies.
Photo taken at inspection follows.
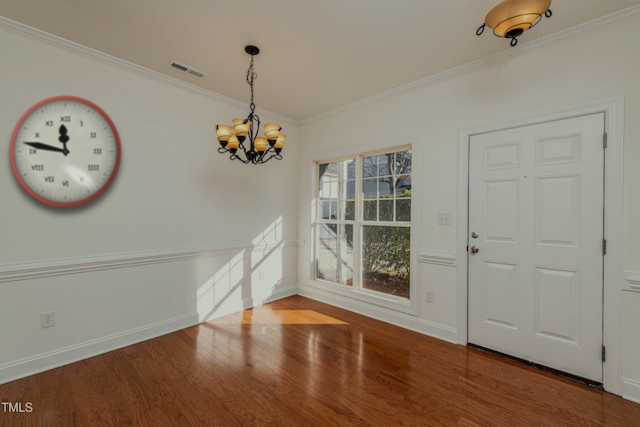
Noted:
**11:47**
